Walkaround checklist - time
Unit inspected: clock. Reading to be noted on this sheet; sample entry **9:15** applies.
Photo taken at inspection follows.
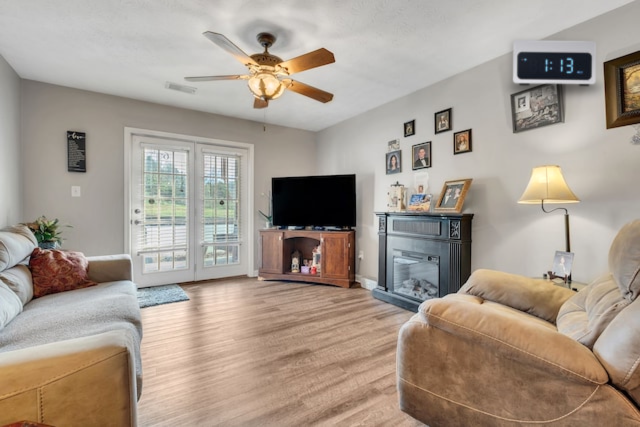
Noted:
**1:13**
